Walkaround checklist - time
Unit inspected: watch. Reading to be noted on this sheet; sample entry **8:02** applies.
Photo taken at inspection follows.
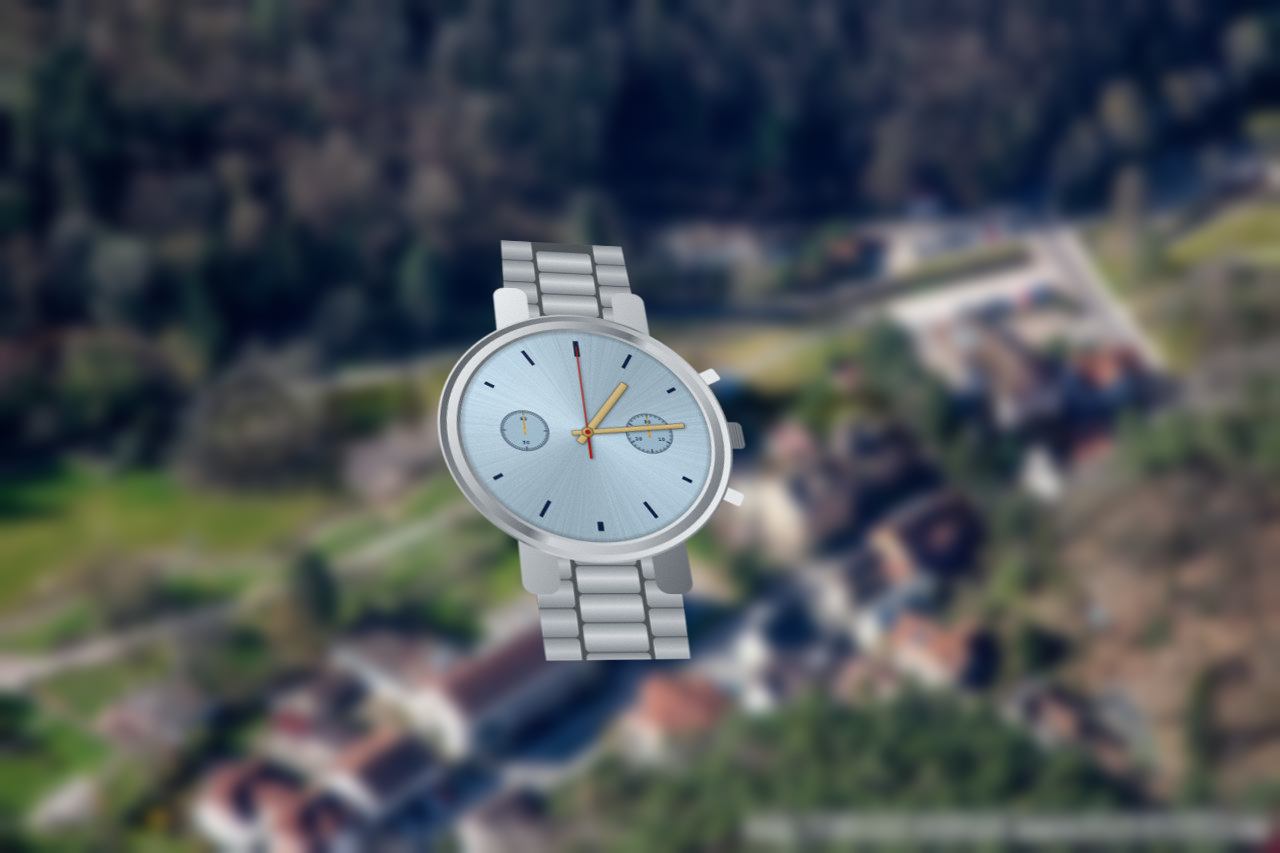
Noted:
**1:14**
